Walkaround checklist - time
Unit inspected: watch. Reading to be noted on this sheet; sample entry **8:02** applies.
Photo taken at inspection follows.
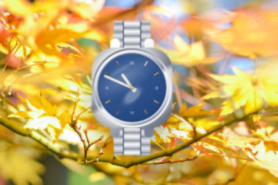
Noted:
**10:49**
